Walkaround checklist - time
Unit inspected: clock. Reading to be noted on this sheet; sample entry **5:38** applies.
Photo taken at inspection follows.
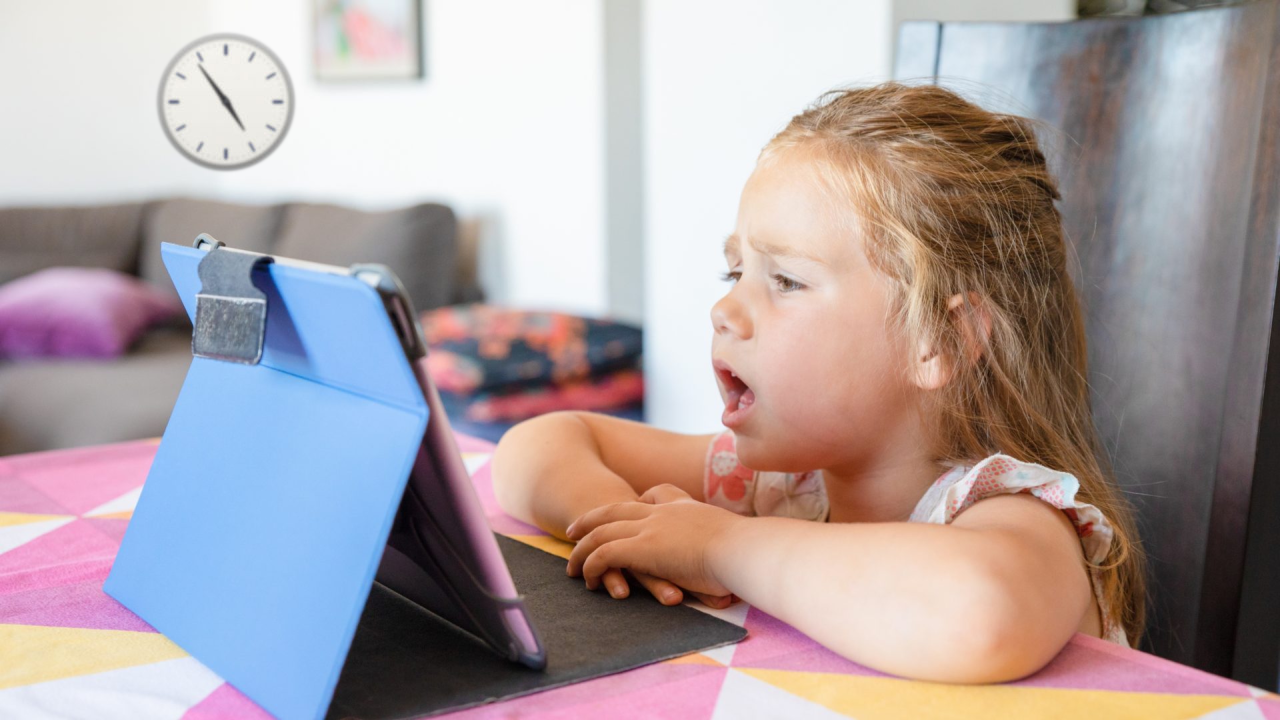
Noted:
**4:54**
